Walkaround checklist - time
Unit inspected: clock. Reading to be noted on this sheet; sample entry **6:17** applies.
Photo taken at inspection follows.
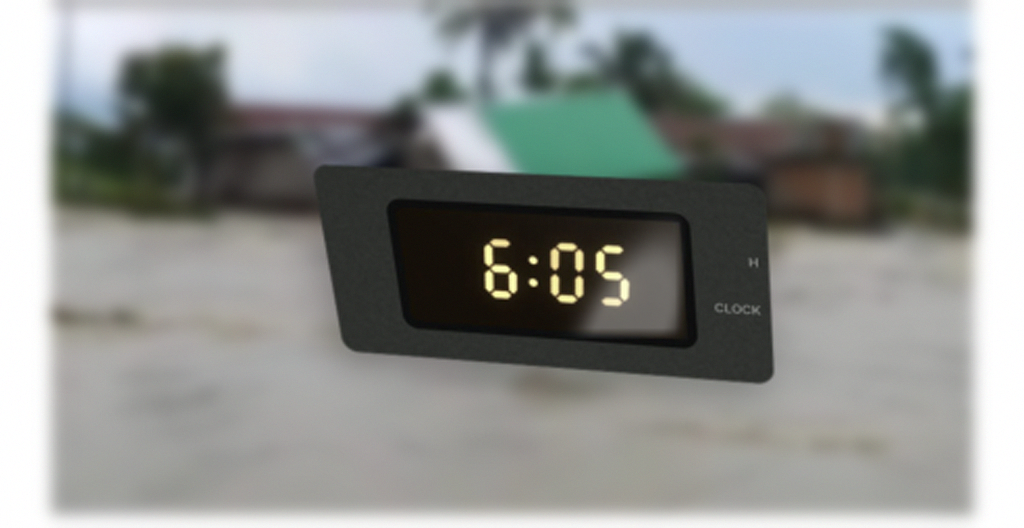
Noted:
**6:05**
